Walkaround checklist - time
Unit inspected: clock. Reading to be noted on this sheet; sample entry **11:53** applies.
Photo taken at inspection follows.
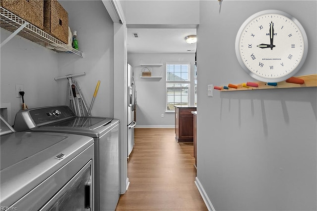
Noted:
**9:00**
